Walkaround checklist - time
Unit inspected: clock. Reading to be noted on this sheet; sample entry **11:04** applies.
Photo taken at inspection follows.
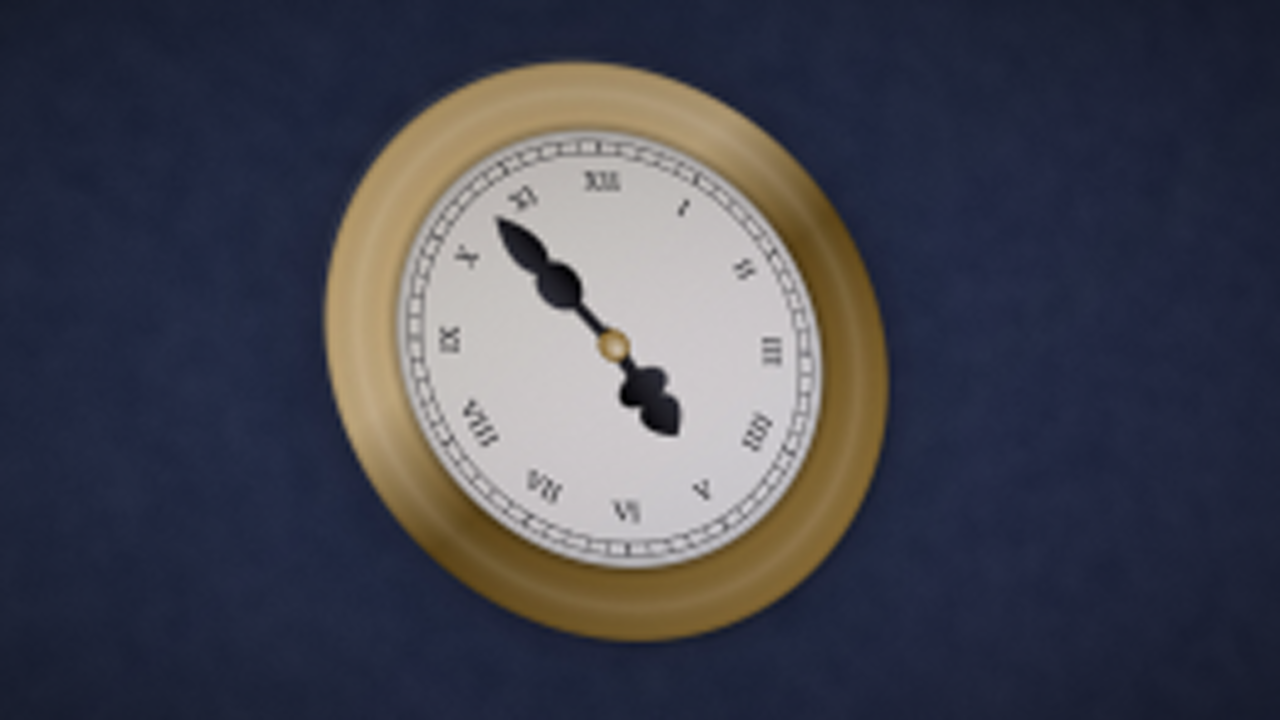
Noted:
**4:53**
